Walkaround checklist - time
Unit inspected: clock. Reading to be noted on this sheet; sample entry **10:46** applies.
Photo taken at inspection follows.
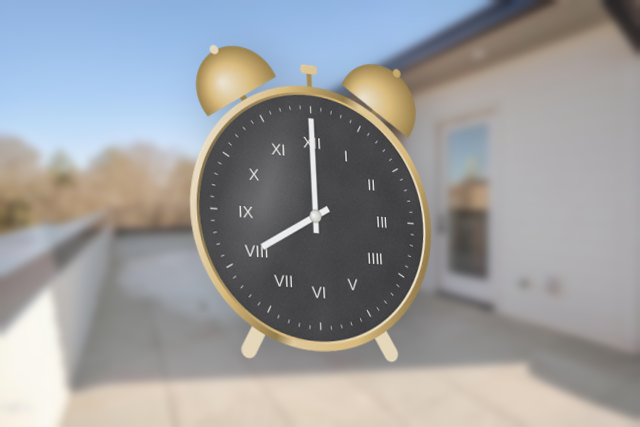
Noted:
**8:00**
